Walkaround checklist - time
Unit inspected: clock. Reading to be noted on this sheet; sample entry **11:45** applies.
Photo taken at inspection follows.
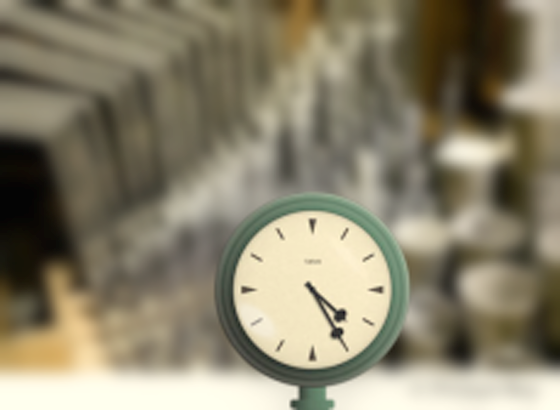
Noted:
**4:25**
